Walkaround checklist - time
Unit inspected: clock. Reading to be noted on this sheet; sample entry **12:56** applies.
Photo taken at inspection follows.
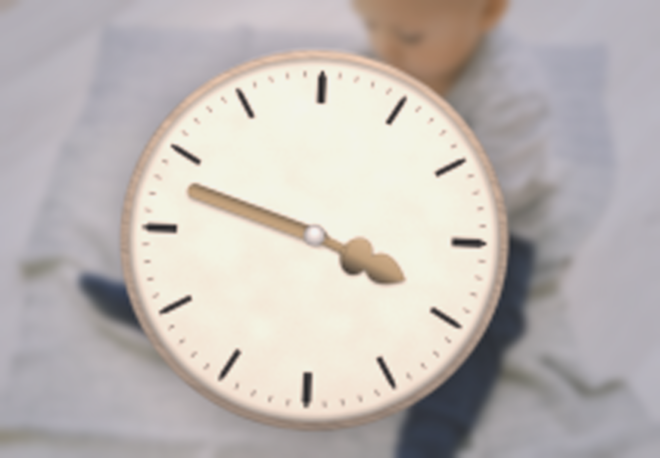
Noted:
**3:48**
